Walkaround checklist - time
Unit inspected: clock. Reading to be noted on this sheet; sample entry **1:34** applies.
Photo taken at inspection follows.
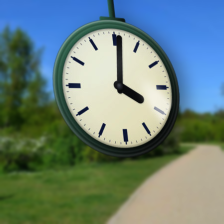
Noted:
**4:01**
